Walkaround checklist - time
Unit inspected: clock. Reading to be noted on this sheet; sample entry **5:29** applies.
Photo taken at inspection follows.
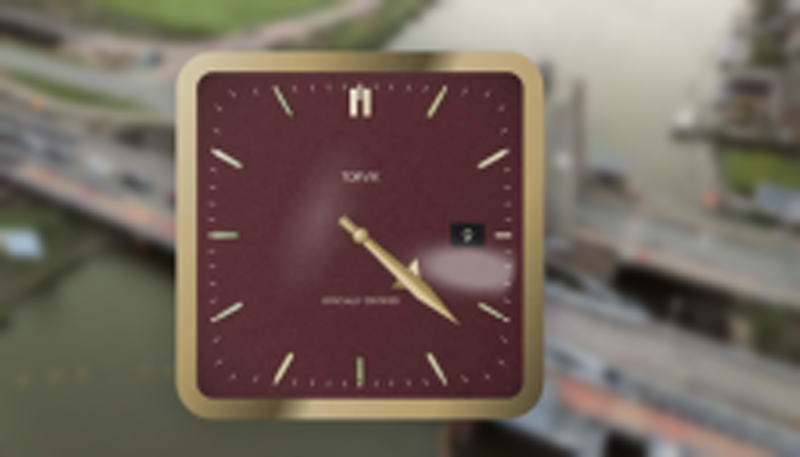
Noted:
**4:22**
